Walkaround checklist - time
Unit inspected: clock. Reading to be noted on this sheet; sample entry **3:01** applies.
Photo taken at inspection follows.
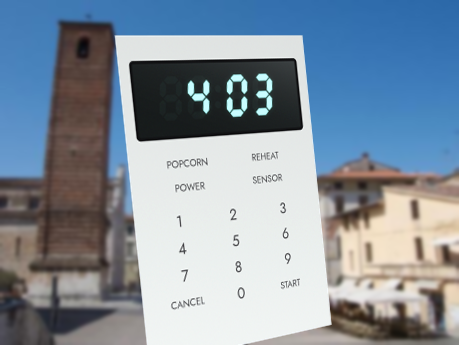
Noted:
**4:03**
